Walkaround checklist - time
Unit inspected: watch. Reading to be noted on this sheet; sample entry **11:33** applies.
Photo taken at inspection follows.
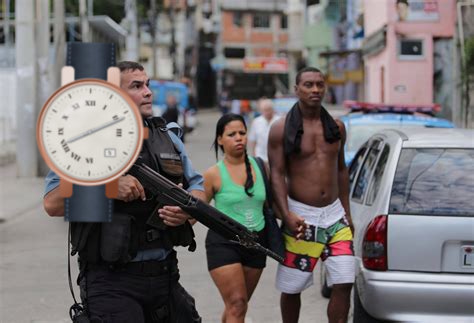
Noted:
**8:11**
